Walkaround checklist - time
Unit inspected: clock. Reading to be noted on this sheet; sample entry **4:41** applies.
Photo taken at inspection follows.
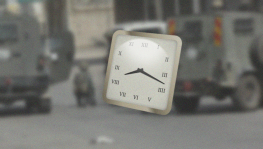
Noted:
**8:18**
